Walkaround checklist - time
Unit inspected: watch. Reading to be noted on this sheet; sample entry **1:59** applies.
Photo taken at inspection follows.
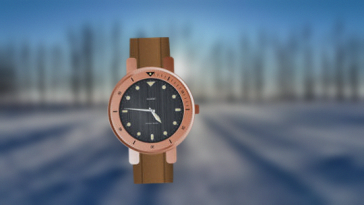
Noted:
**4:46**
